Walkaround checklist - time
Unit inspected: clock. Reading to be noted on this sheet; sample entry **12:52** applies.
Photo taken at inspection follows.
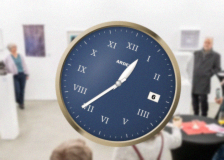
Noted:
**12:36**
